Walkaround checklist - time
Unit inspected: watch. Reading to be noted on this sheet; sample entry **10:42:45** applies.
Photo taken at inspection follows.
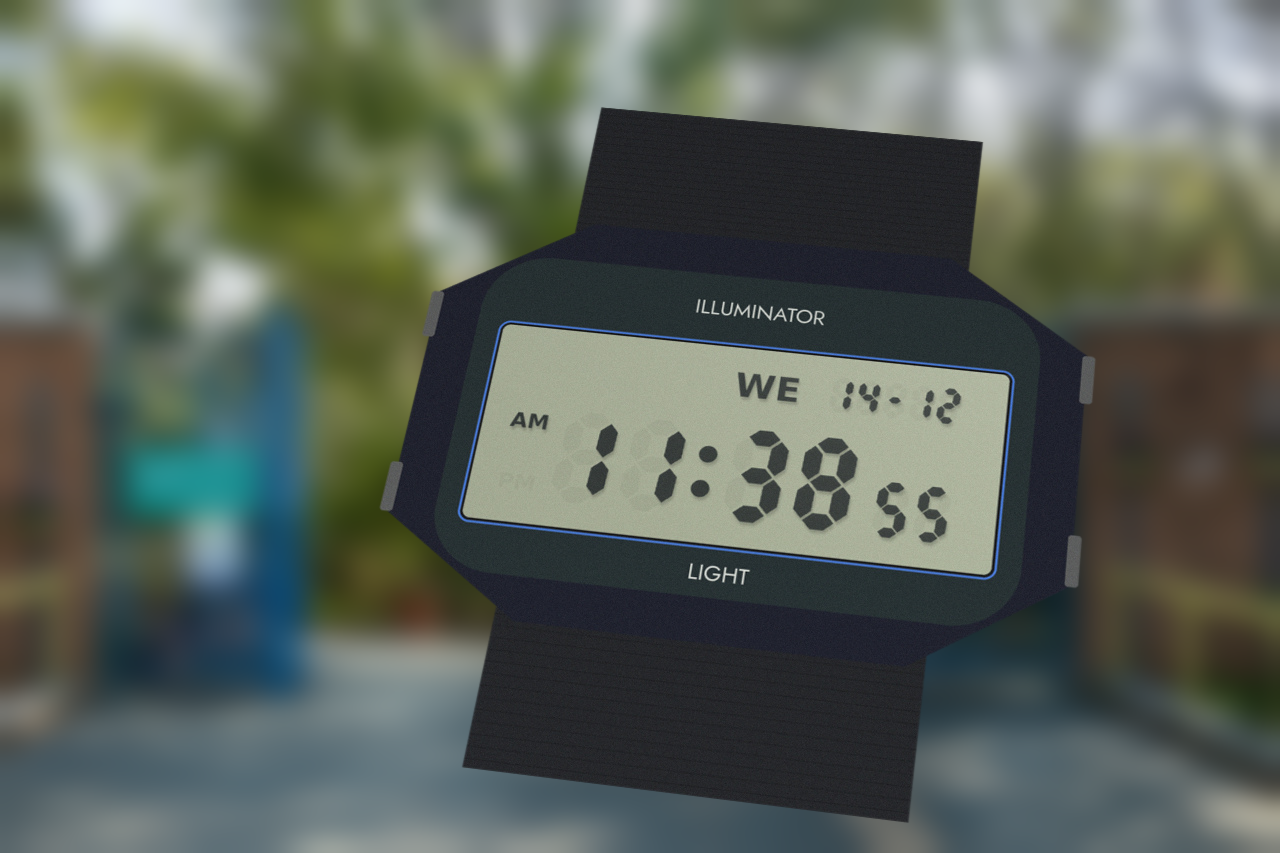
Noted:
**11:38:55**
